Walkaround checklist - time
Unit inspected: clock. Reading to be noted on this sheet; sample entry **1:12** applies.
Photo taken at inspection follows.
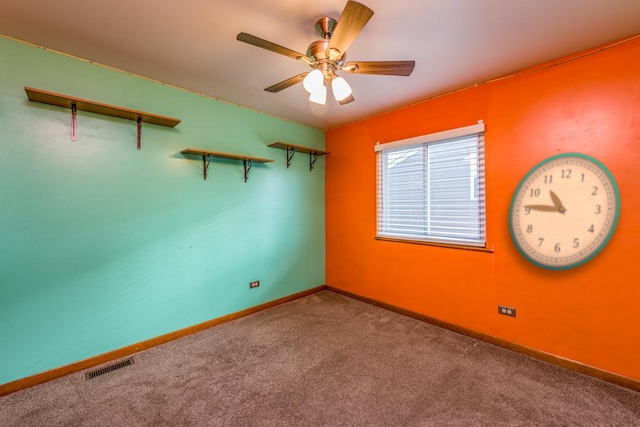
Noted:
**10:46**
